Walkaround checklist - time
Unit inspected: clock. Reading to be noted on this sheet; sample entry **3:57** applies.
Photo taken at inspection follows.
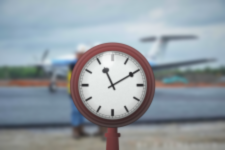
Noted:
**11:10**
